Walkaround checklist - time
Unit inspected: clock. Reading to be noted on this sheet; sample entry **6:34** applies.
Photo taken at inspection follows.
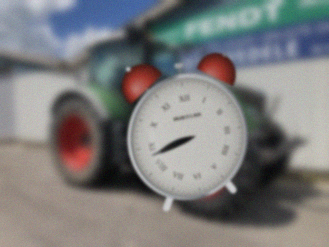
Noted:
**8:43**
